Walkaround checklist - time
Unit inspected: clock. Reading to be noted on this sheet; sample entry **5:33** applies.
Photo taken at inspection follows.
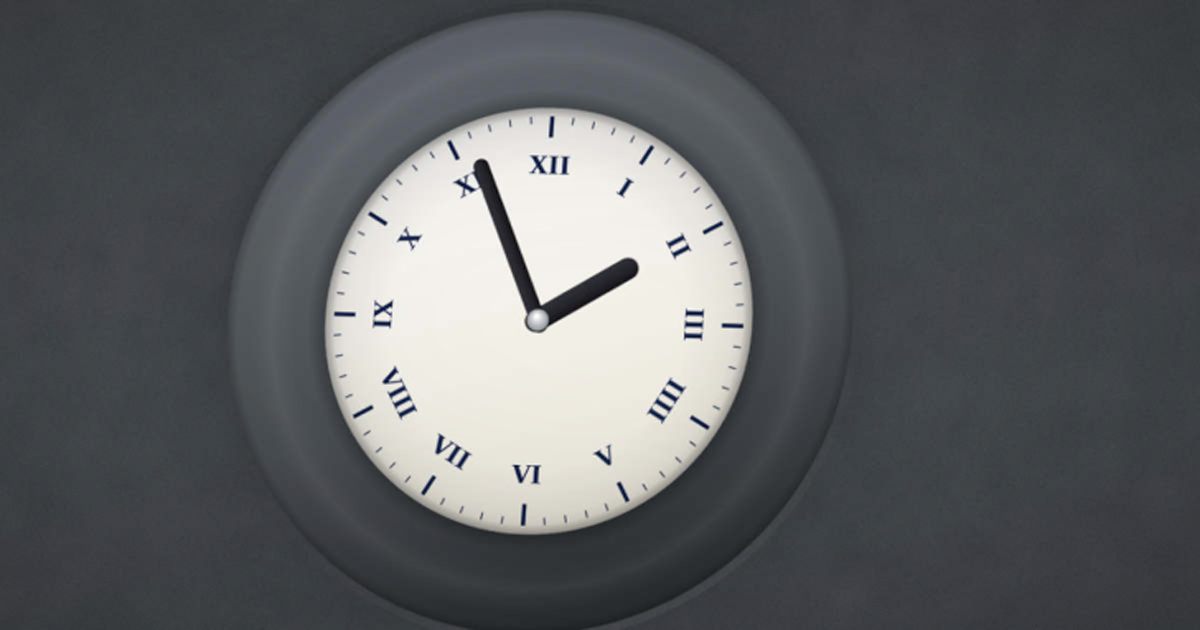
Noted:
**1:56**
